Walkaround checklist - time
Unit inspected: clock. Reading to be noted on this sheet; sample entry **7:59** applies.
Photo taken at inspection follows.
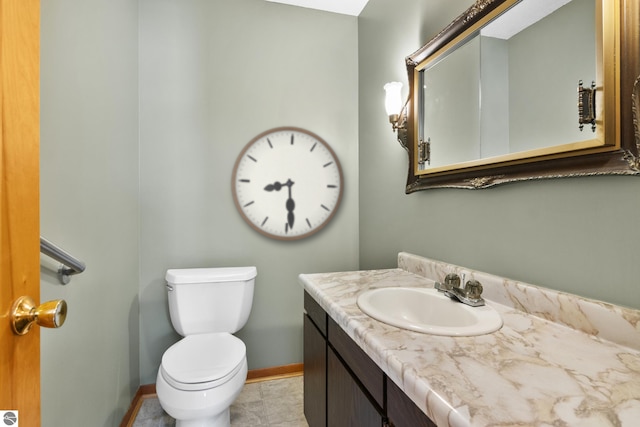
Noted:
**8:29**
